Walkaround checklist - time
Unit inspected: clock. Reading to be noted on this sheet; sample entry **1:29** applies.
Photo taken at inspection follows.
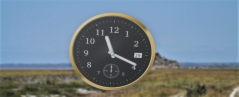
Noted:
**11:19**
